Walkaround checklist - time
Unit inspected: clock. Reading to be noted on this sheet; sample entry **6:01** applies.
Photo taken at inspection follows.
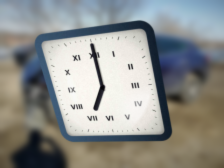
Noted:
**7:00**
